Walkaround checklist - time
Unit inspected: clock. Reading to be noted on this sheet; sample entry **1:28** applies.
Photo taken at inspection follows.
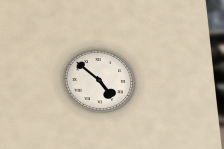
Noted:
**4:52**
